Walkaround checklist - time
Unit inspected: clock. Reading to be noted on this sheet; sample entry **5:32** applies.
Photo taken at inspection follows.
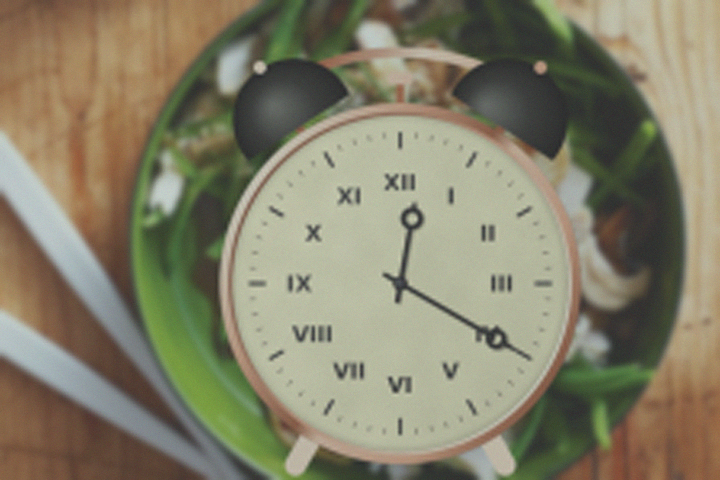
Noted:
**12:20**
